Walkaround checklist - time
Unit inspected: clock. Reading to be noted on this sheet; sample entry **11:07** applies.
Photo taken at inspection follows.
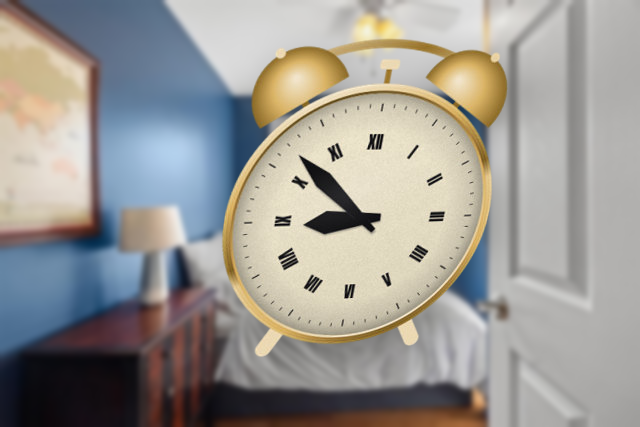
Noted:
**8:52**
